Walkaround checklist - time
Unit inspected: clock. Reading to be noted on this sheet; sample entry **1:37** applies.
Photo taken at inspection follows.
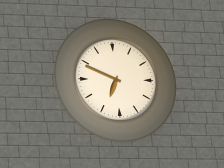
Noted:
**6:49**
